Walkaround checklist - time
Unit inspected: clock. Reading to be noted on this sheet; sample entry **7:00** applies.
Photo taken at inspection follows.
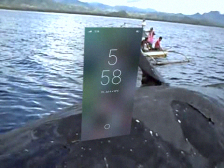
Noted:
**5:58**
